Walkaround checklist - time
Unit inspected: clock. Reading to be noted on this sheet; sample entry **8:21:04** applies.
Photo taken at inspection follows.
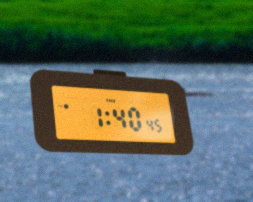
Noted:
**1:40:45**
